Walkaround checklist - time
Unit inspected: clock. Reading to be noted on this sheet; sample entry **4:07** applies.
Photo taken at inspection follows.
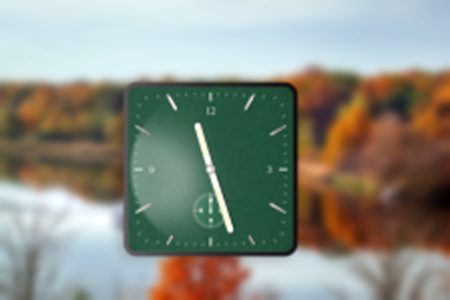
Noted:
**11:27**
